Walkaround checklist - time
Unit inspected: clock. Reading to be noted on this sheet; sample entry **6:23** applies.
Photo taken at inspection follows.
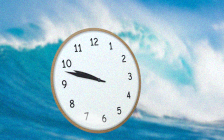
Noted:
**9:48**
